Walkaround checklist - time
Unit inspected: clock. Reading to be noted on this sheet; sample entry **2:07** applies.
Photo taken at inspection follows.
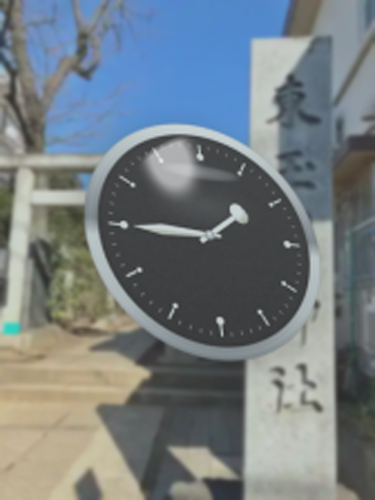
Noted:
**1:45**
